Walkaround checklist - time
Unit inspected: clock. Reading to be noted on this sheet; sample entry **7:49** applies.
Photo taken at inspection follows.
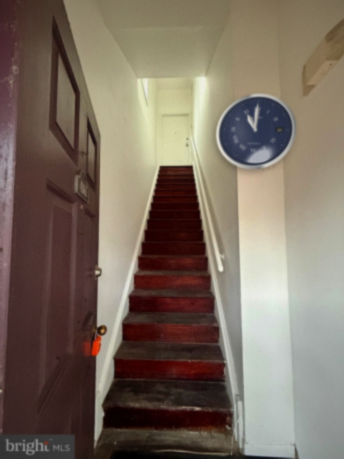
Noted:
**11:00**
